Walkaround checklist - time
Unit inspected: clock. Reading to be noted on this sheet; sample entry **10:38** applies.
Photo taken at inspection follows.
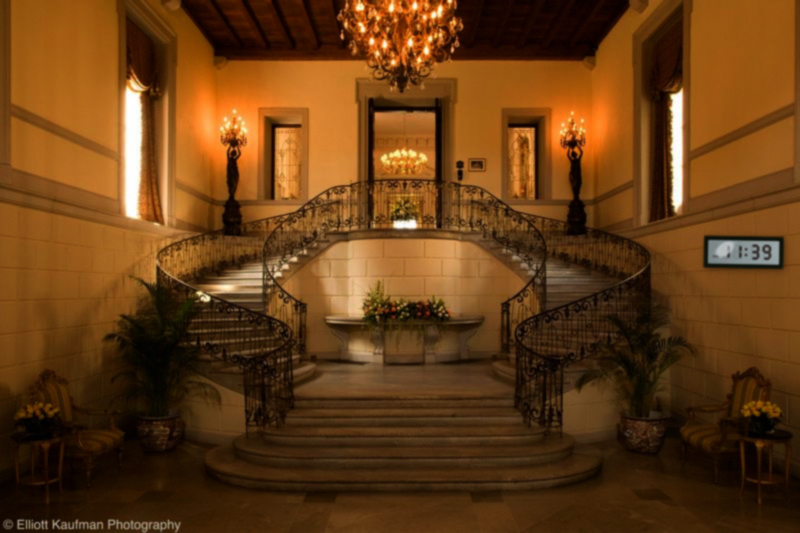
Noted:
**11:39**
